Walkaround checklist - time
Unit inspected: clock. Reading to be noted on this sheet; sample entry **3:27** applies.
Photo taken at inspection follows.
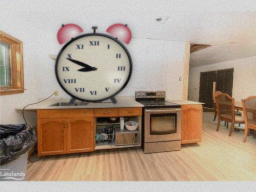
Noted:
**8:49**
